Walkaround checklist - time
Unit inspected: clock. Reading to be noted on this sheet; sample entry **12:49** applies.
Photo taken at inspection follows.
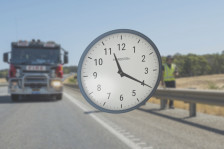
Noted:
**11:20**
